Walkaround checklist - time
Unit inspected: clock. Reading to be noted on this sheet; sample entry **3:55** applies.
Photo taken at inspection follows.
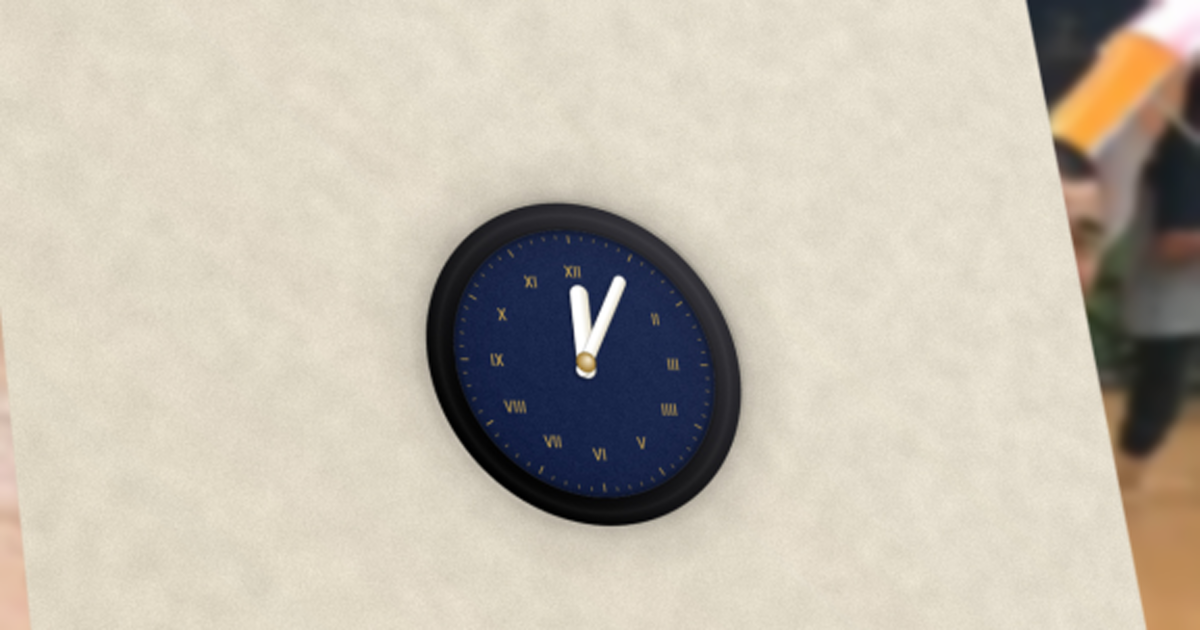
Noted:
**12:05**
